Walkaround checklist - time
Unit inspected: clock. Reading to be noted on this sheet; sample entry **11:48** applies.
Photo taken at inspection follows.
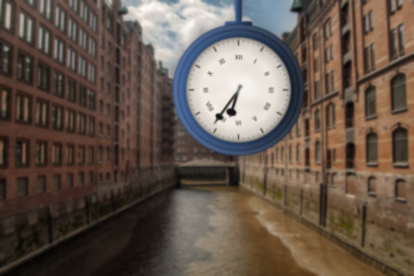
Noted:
**6:36**
